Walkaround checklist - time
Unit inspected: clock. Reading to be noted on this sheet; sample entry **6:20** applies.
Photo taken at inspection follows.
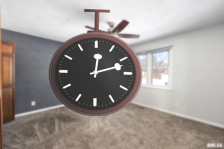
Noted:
**12:12**
